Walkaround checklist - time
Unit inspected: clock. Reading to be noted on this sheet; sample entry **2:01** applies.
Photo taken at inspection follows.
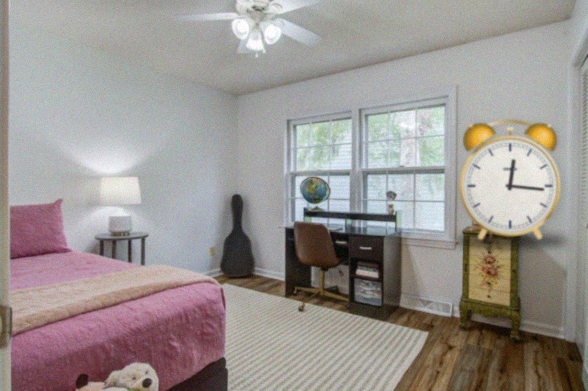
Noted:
**12:16**
